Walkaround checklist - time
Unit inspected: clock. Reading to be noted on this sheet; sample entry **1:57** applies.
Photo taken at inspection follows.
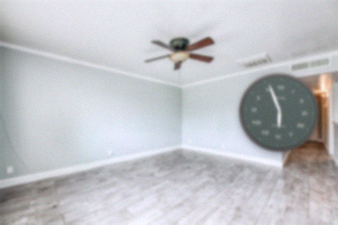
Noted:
**5:56**
